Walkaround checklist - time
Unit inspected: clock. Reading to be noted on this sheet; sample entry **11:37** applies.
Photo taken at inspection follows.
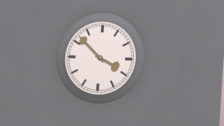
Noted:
**3:52**
